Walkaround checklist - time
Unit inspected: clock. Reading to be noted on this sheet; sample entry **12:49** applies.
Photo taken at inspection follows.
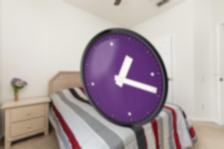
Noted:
**1:19**
